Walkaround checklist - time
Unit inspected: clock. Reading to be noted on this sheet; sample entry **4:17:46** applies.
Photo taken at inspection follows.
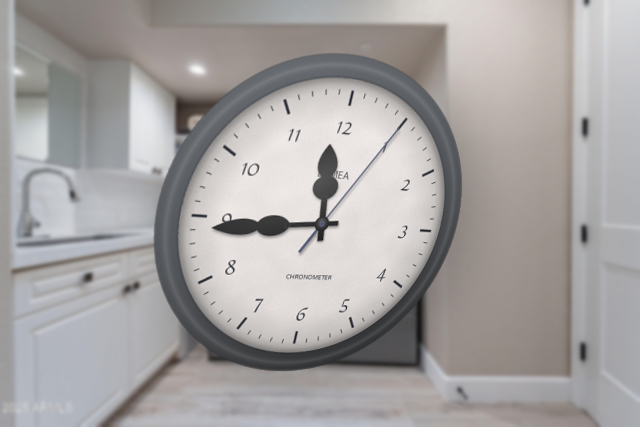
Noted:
**11:44:05**
